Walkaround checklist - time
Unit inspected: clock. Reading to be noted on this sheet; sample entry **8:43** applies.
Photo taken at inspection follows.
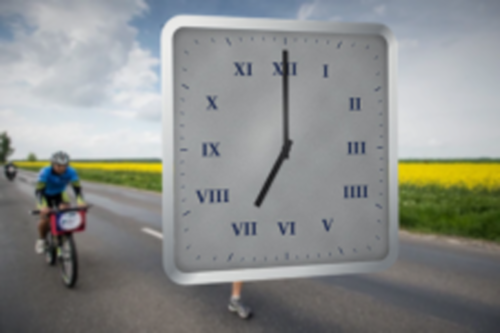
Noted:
**7:00**
